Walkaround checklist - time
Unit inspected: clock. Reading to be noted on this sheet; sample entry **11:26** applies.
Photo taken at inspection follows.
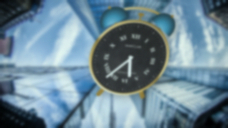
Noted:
**5:37**
